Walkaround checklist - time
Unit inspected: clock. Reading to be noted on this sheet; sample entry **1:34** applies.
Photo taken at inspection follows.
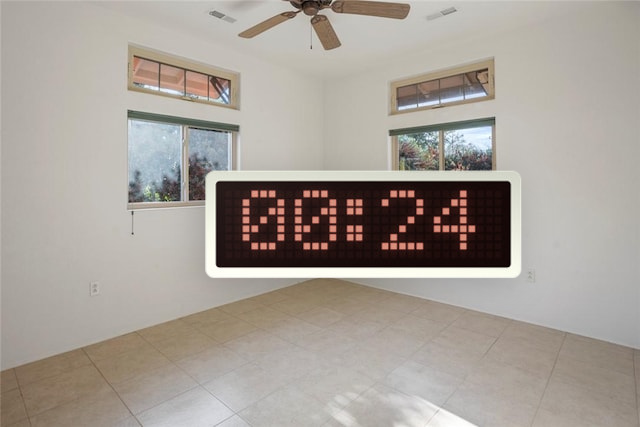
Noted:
**0:24**
